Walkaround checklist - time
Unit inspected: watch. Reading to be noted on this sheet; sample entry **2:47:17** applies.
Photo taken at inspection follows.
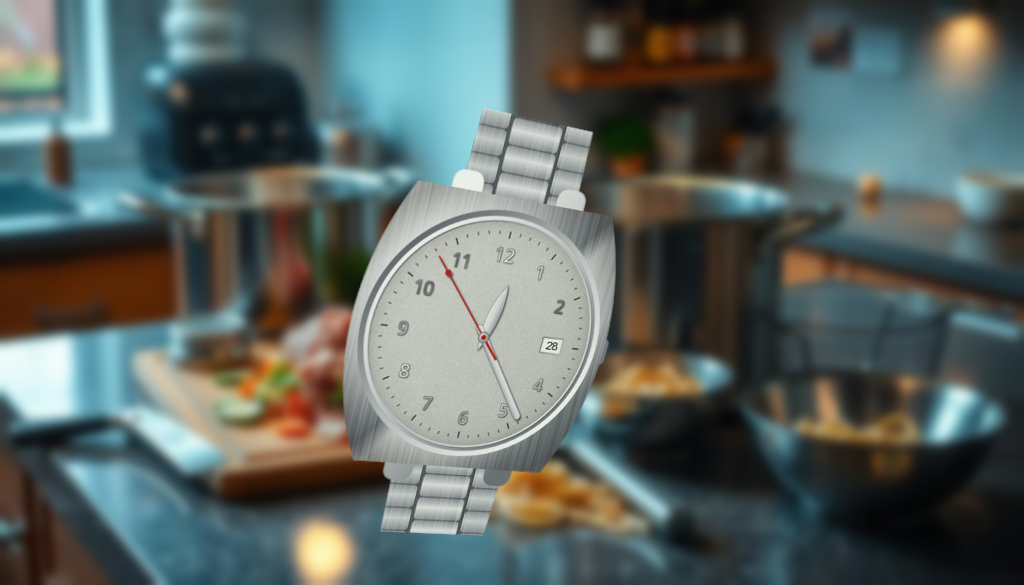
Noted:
**12:23:53**
